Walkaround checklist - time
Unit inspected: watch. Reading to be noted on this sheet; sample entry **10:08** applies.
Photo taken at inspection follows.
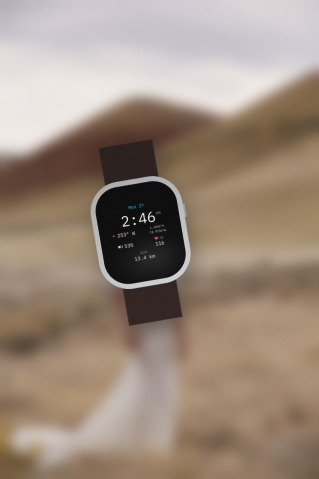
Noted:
**2:46**
